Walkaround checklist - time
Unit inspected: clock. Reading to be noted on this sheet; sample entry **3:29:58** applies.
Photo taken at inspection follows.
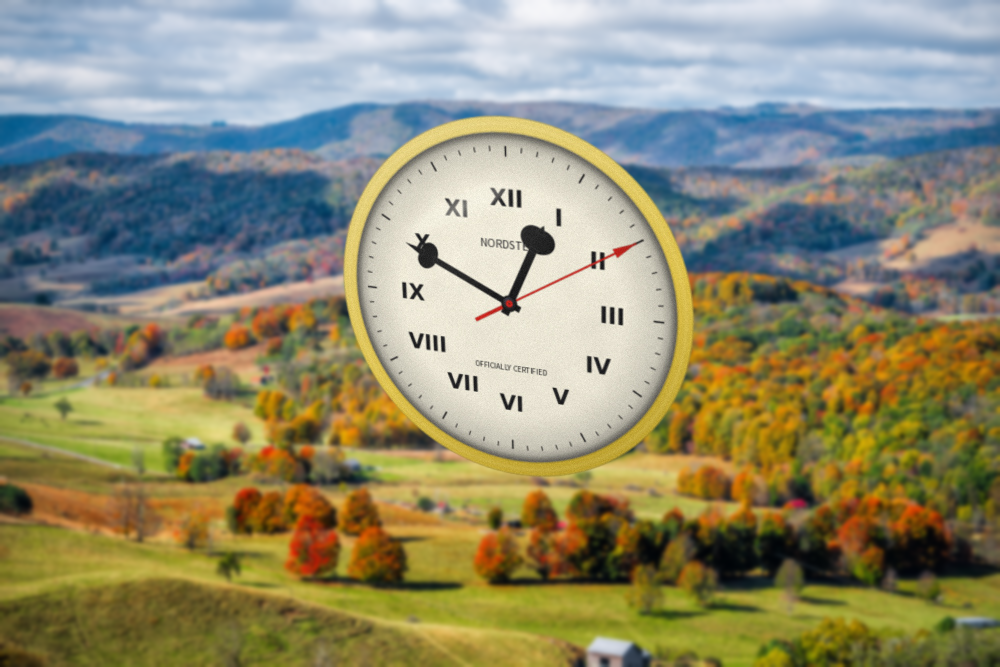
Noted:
**12:49:10**
